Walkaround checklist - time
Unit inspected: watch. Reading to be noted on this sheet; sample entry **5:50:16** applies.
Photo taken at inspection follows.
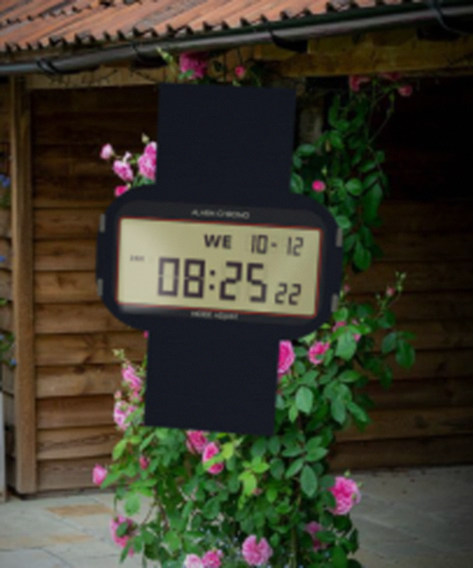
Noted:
**8:25:22**
